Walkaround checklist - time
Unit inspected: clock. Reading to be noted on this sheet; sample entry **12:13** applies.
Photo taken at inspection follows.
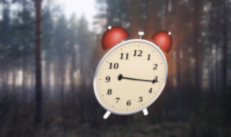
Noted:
**9:16**
